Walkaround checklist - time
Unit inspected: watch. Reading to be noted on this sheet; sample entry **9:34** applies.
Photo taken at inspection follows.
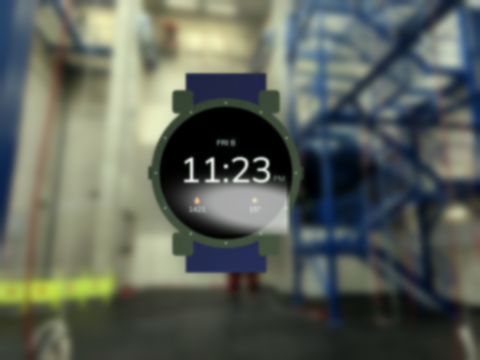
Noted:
**11:23**
